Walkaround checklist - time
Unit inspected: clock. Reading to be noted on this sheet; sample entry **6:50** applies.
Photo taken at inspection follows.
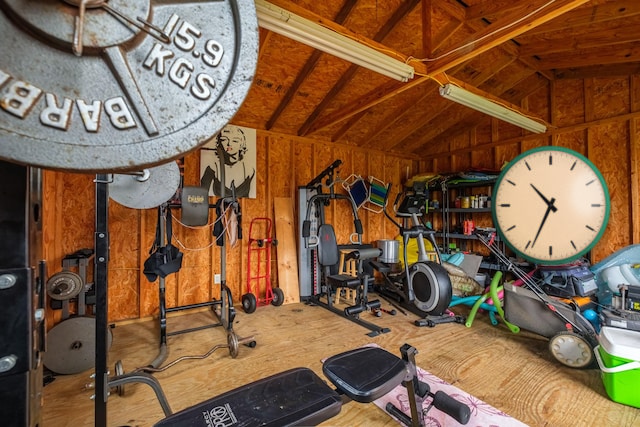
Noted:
**10:34**
